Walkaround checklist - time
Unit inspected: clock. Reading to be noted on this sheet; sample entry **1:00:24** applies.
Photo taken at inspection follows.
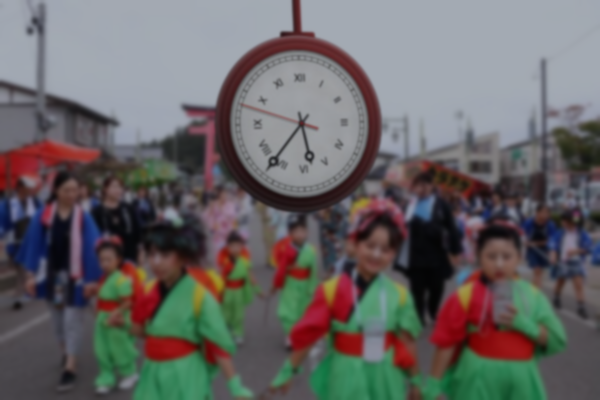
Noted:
**5:36:48**
